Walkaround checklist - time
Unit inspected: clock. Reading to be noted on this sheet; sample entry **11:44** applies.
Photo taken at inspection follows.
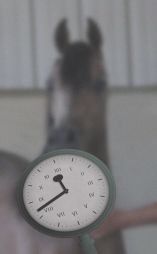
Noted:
**11:42**
